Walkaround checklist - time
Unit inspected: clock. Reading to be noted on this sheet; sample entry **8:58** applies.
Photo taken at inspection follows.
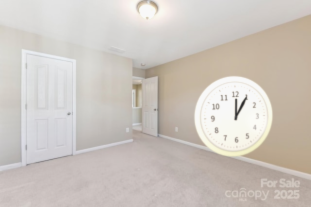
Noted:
**12:05**
